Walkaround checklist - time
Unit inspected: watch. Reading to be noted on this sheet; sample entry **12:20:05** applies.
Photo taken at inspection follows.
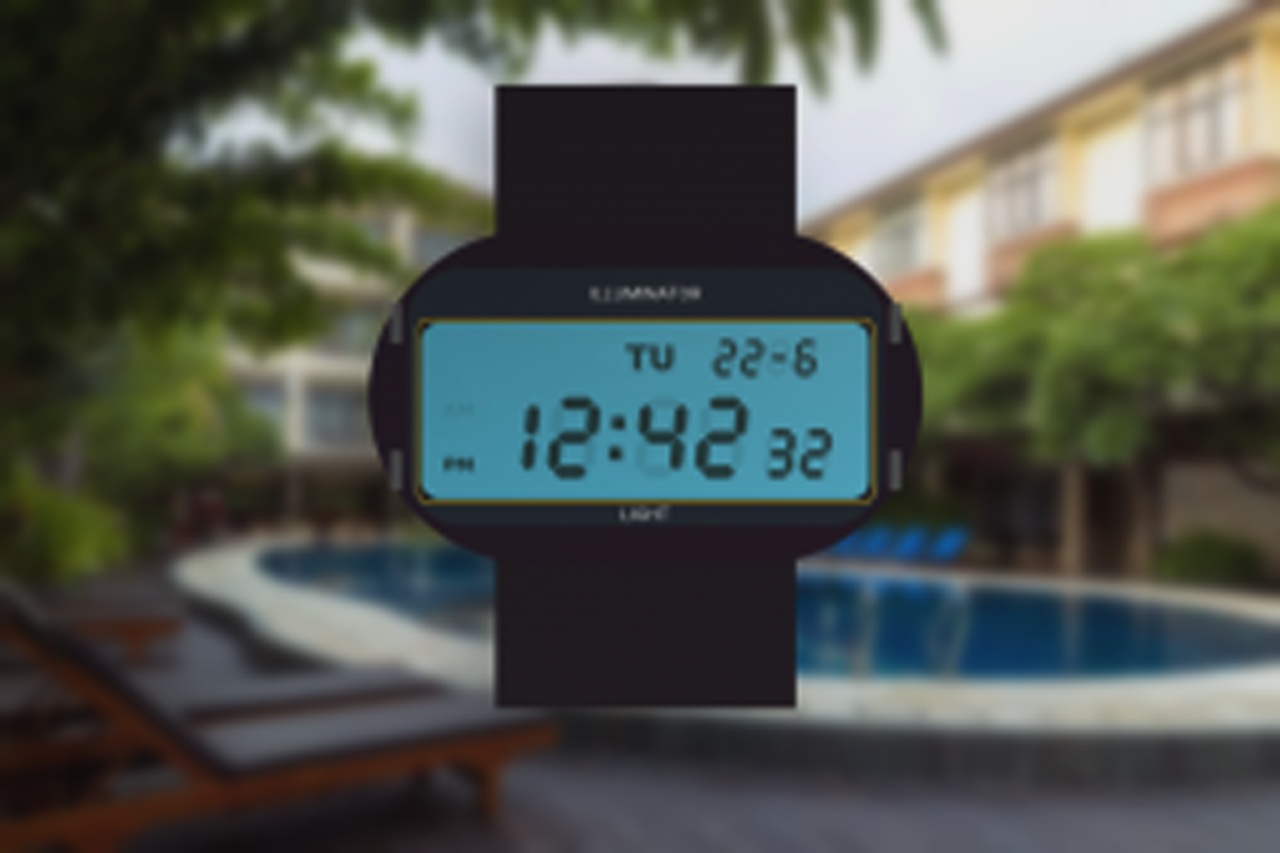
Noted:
**12:42:32**
